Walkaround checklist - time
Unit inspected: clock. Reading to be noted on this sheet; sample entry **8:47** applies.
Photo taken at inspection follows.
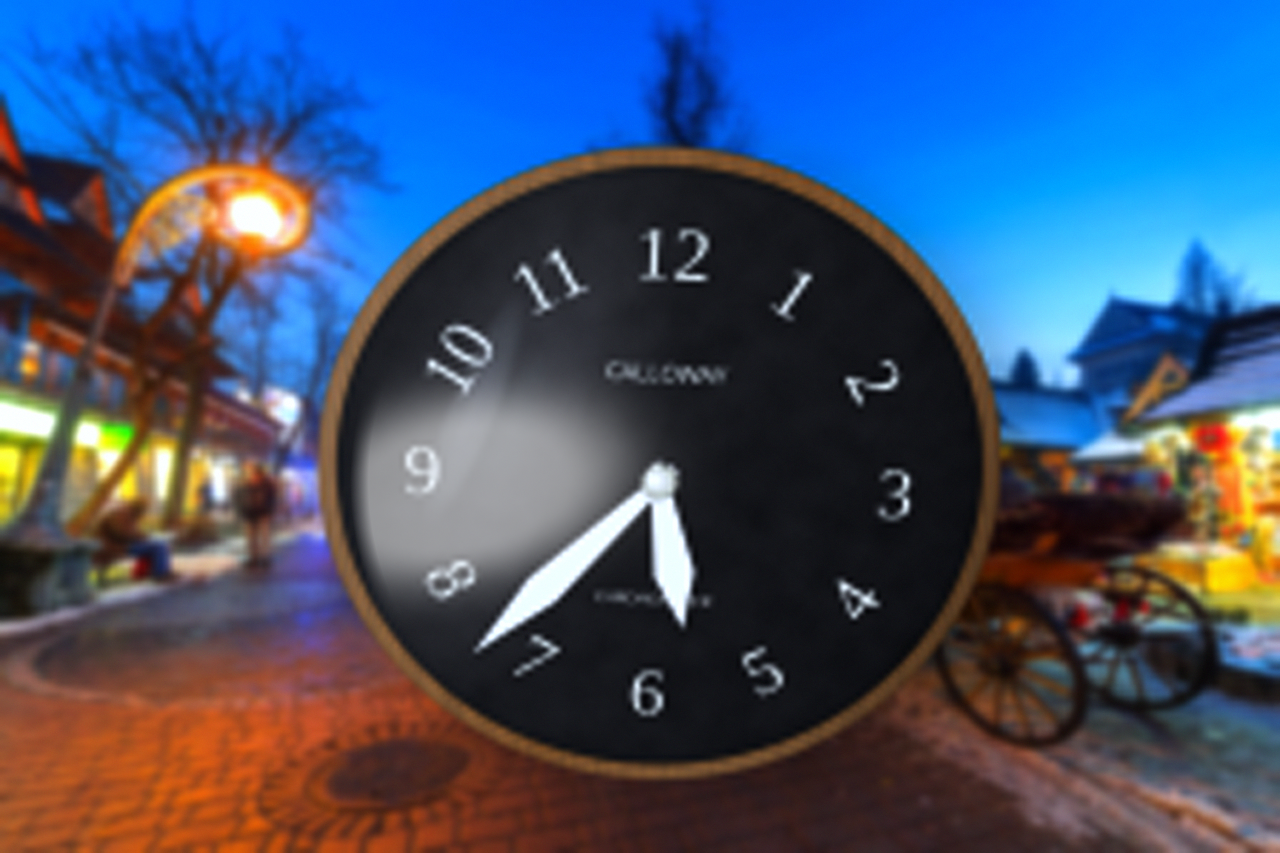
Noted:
**5:37**
